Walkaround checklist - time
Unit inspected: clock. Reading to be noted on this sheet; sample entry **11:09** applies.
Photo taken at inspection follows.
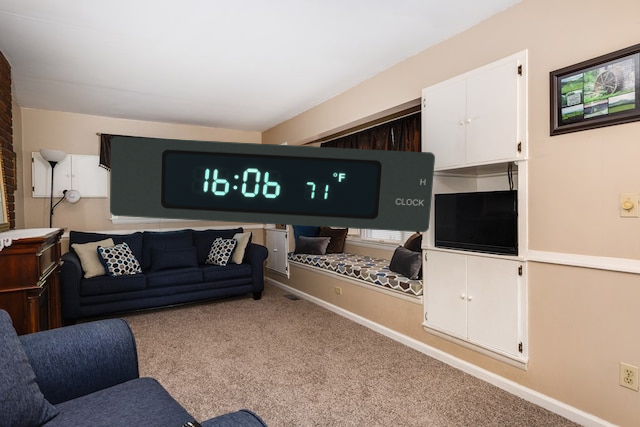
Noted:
**16:06**
